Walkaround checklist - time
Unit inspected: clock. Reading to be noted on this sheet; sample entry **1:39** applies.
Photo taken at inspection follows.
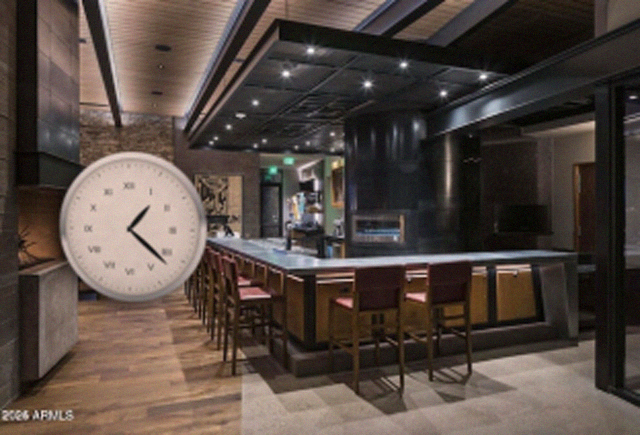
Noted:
**1:22**
